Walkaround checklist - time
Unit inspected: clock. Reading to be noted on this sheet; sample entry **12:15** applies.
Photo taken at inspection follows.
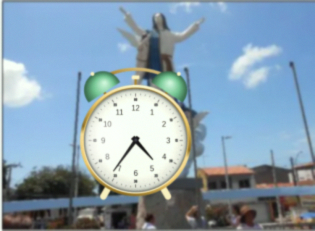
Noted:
**4:36**
